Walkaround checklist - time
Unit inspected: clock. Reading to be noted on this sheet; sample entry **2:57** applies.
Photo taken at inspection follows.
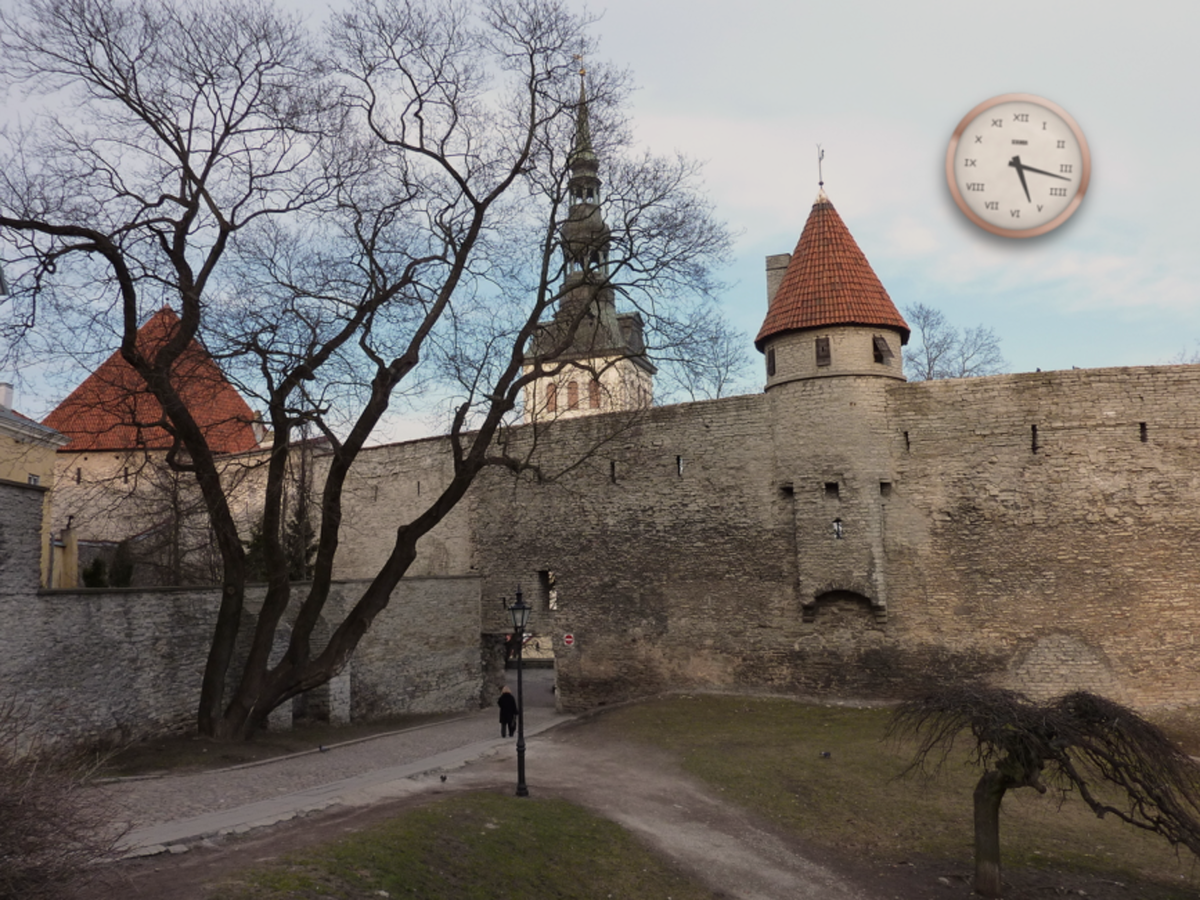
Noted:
**5:17**
